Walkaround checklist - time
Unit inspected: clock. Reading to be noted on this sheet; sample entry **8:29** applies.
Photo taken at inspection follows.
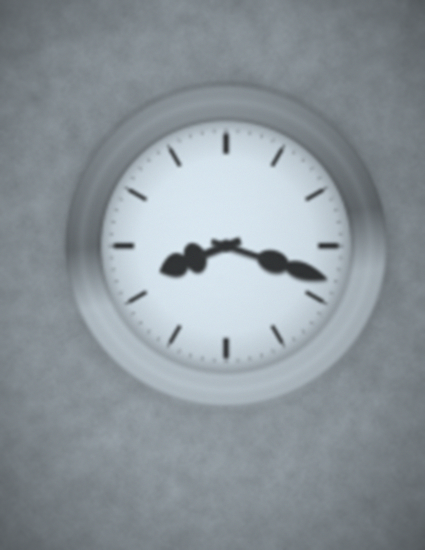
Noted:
**8:18**
